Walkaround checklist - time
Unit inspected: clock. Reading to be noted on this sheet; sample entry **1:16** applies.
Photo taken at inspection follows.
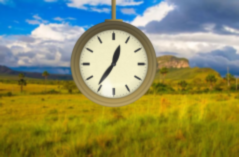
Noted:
**12:36**
